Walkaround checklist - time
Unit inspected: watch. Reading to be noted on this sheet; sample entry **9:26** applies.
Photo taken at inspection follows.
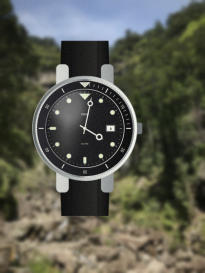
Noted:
**4:02**
